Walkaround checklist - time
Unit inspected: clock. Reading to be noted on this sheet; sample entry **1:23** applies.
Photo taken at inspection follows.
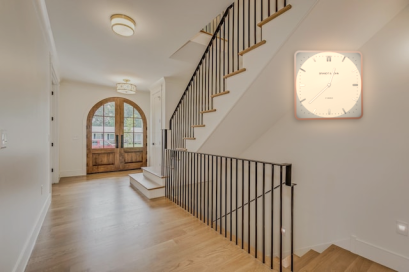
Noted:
**12:38**
